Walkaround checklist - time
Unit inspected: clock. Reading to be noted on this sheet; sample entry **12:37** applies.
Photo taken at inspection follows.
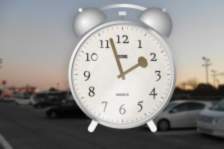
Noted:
**1:57**
